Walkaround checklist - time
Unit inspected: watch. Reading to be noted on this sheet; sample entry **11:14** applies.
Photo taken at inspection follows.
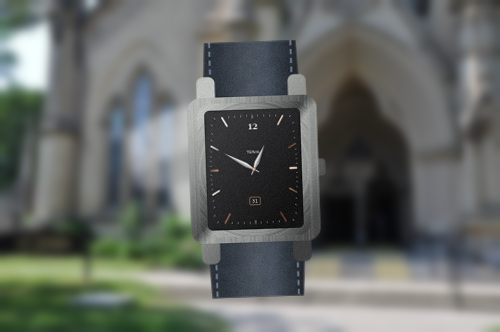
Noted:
**12:50**
